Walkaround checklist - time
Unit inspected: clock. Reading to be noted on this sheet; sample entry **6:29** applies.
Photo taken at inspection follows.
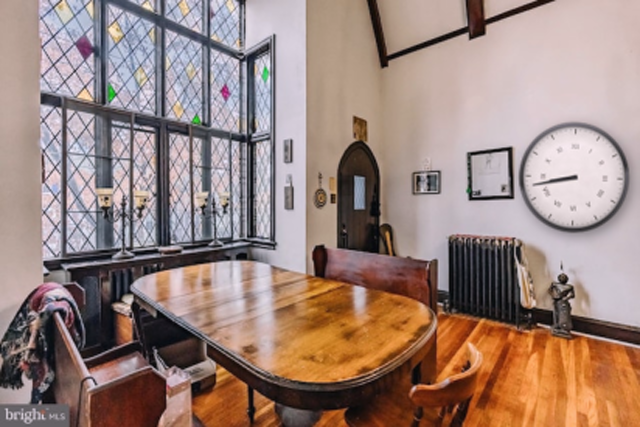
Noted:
**8:43**
